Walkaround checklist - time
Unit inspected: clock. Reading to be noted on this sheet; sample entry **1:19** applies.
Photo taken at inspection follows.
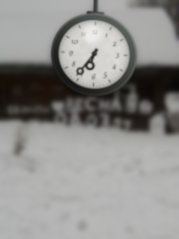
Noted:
**6:36**
